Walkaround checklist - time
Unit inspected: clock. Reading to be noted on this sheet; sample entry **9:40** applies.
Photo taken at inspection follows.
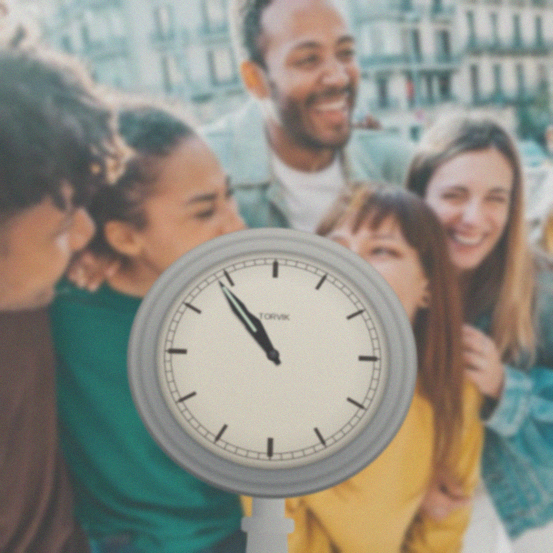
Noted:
**10:54**
